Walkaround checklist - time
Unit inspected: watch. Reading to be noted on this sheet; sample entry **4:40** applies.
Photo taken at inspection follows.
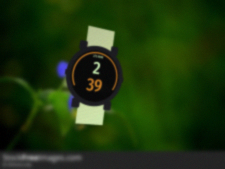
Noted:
**2:39**
